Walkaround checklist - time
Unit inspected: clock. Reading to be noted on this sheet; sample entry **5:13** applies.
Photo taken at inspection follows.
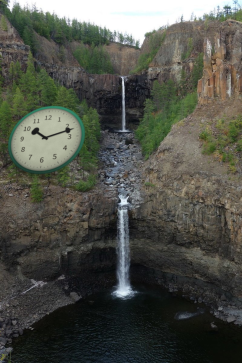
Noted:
**10:12**
